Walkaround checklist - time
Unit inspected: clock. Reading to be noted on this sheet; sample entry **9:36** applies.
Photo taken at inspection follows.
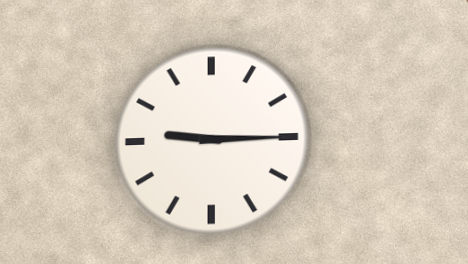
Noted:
**9:15**
